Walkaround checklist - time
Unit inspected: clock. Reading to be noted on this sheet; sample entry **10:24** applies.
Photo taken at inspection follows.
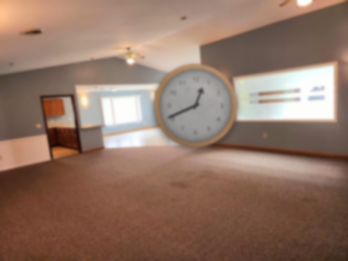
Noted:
**12:41**
